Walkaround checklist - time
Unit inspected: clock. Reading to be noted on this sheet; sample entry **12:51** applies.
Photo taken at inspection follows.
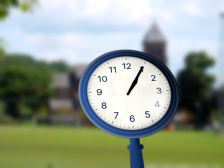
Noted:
**1:05**
